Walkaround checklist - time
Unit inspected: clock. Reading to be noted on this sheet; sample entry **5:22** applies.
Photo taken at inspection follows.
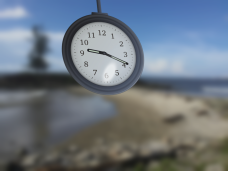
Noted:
**9:19**
